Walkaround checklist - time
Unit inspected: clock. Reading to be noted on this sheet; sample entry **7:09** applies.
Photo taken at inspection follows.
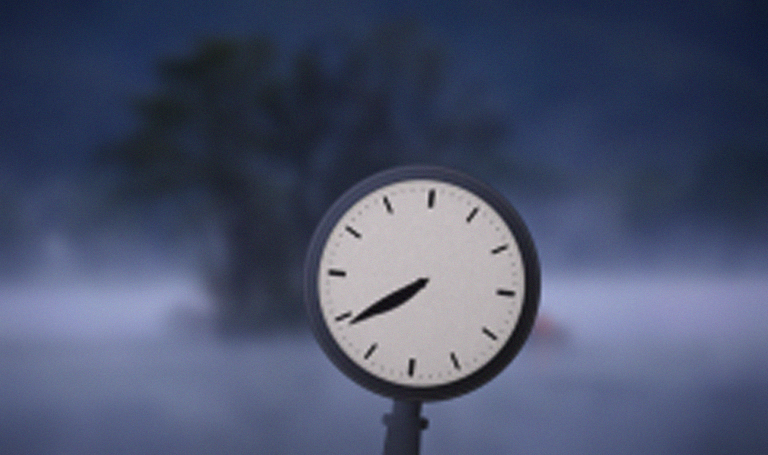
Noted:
**7:39**
